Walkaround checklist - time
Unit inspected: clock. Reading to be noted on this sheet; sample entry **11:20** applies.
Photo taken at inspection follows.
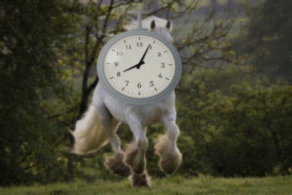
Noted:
**8:04**
